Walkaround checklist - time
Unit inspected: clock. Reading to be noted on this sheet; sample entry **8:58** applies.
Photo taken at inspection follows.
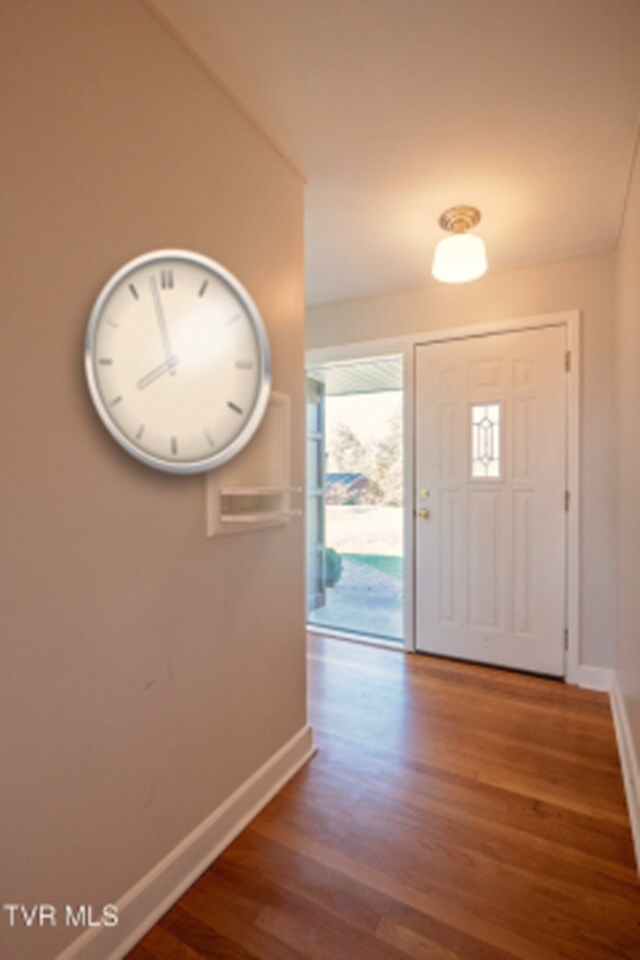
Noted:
**7:58**
